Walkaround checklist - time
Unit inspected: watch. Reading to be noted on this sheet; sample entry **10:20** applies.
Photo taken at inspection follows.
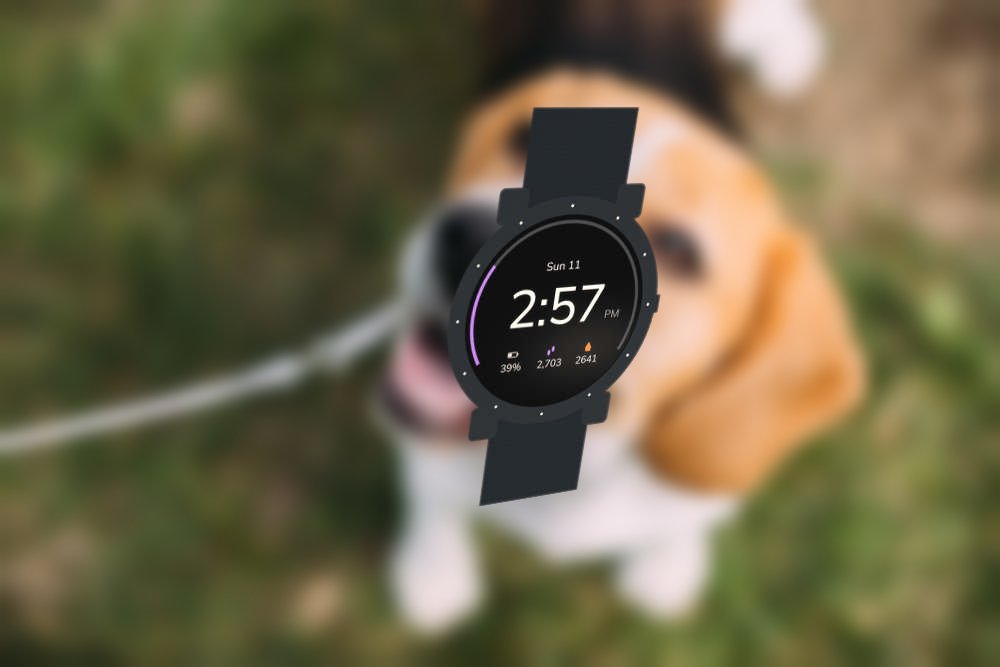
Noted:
**2:57**
